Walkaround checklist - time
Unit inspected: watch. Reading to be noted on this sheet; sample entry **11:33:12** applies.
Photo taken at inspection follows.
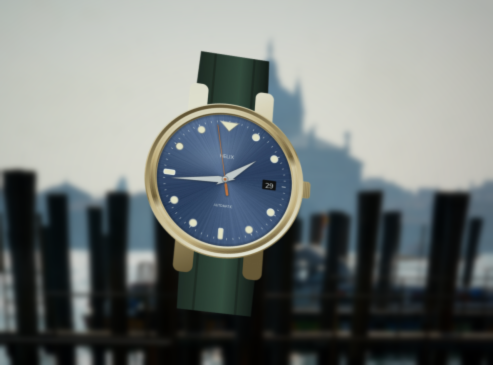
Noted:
**1:43:58**
